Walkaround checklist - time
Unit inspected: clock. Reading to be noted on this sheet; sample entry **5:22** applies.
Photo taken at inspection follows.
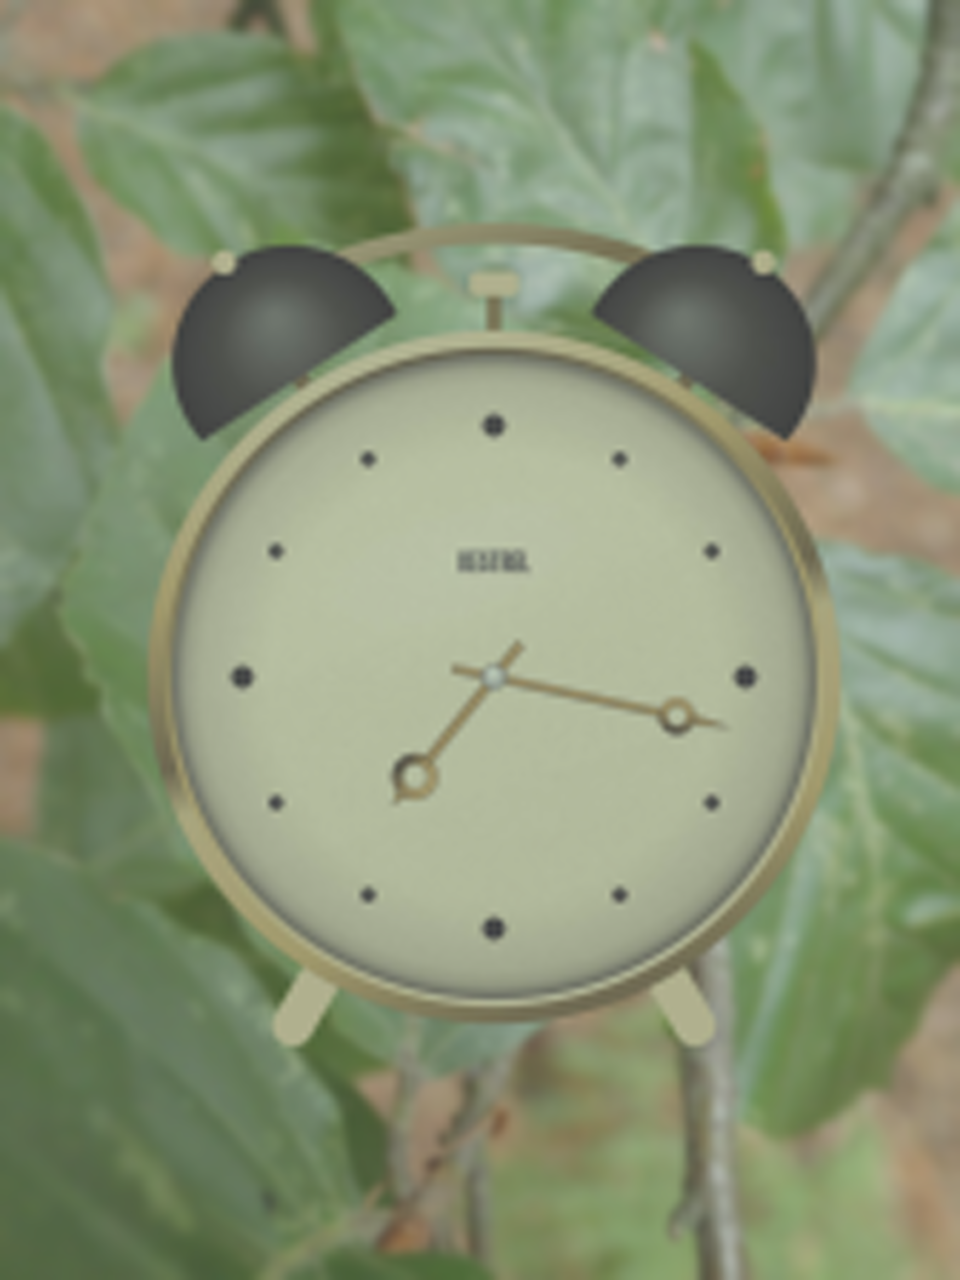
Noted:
**7:17**
